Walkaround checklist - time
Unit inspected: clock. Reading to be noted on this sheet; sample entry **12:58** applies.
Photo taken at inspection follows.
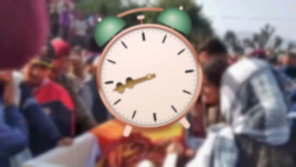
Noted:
**8:43**
